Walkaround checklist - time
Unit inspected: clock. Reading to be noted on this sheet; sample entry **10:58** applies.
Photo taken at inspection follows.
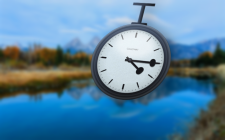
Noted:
**4:15**
